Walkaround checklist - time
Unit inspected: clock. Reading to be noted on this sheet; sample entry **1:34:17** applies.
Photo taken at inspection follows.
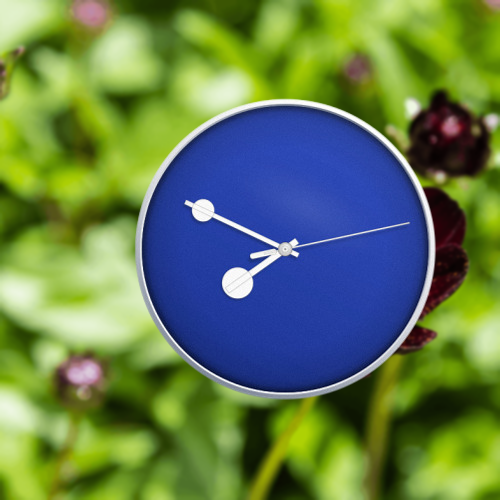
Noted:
**7:49:13**
